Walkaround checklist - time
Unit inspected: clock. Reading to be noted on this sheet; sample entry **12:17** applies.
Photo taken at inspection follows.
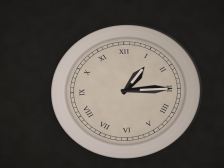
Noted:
**1:15**
